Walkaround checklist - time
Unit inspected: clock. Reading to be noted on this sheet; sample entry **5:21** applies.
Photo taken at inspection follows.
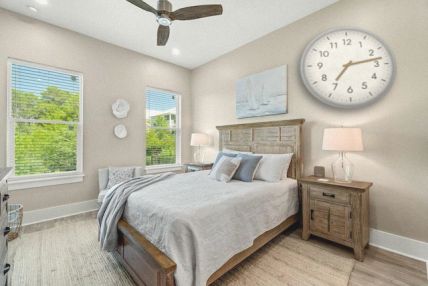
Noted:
**7:13**
